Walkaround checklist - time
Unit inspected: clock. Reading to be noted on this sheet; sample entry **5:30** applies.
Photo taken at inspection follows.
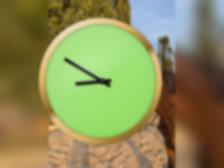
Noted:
**8:50**
